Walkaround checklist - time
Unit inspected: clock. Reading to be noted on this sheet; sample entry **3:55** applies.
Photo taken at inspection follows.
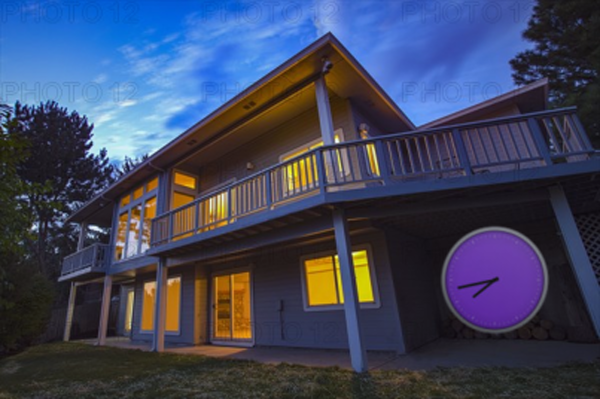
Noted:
**7:43**
